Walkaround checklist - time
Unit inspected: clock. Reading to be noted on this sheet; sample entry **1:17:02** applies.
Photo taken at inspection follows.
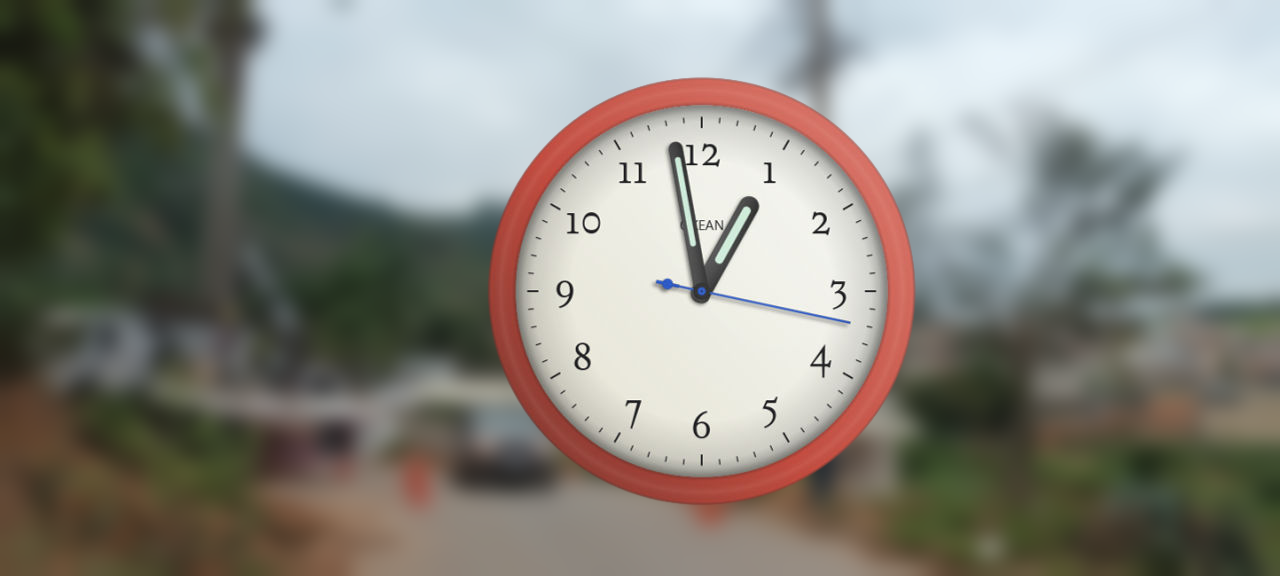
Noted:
**12:58:17**
